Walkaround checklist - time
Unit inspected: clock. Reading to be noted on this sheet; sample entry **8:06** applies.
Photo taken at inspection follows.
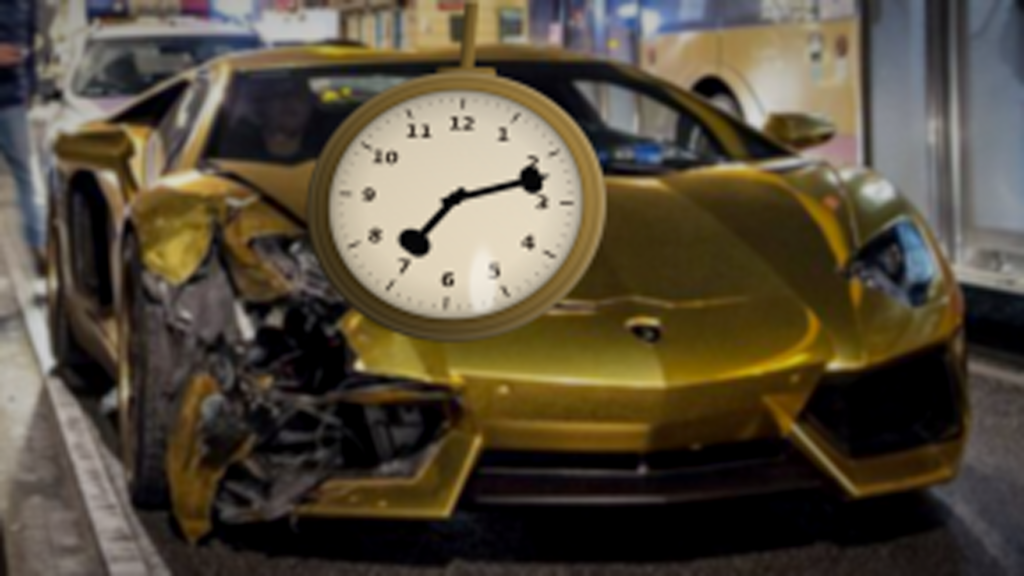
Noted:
**7:12**
